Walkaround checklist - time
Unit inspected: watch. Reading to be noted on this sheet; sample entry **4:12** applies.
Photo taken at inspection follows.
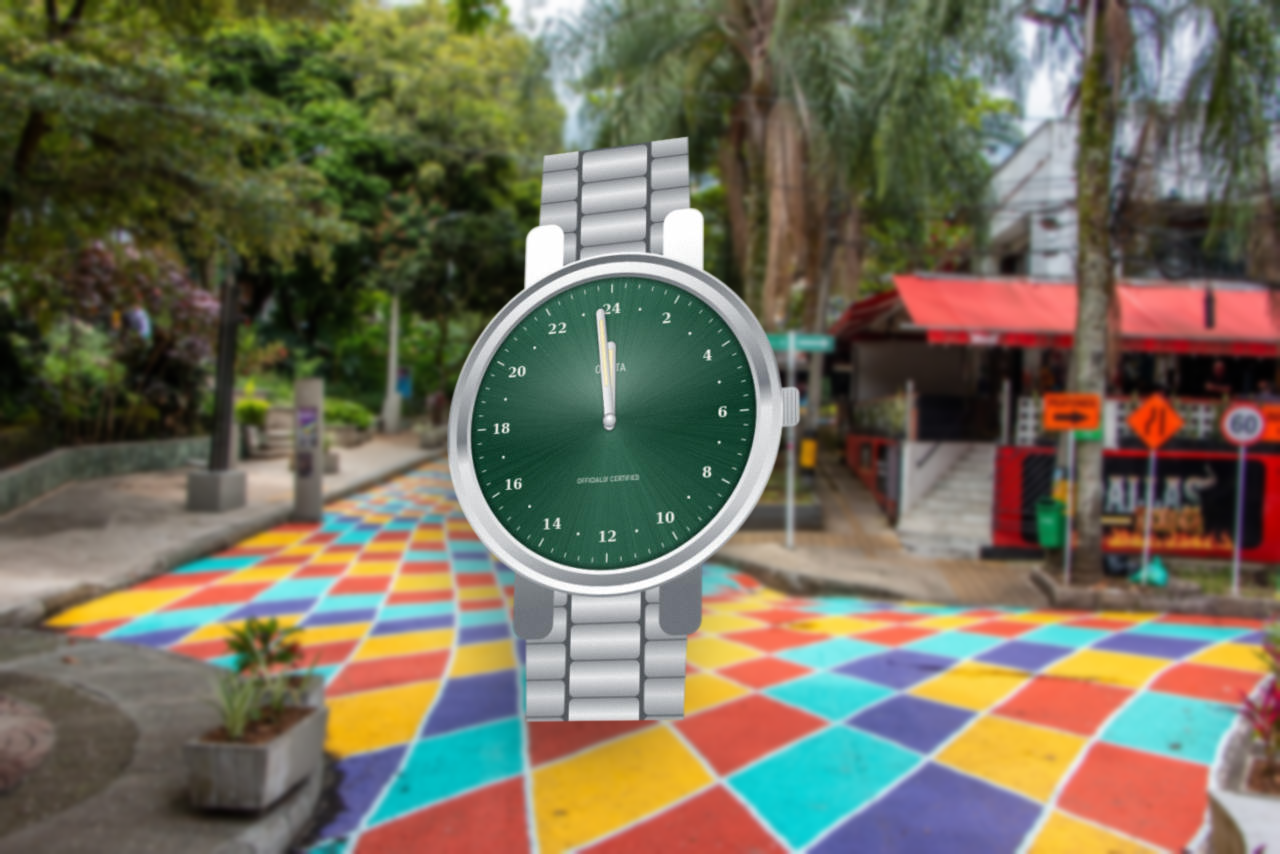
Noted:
**23:59**
